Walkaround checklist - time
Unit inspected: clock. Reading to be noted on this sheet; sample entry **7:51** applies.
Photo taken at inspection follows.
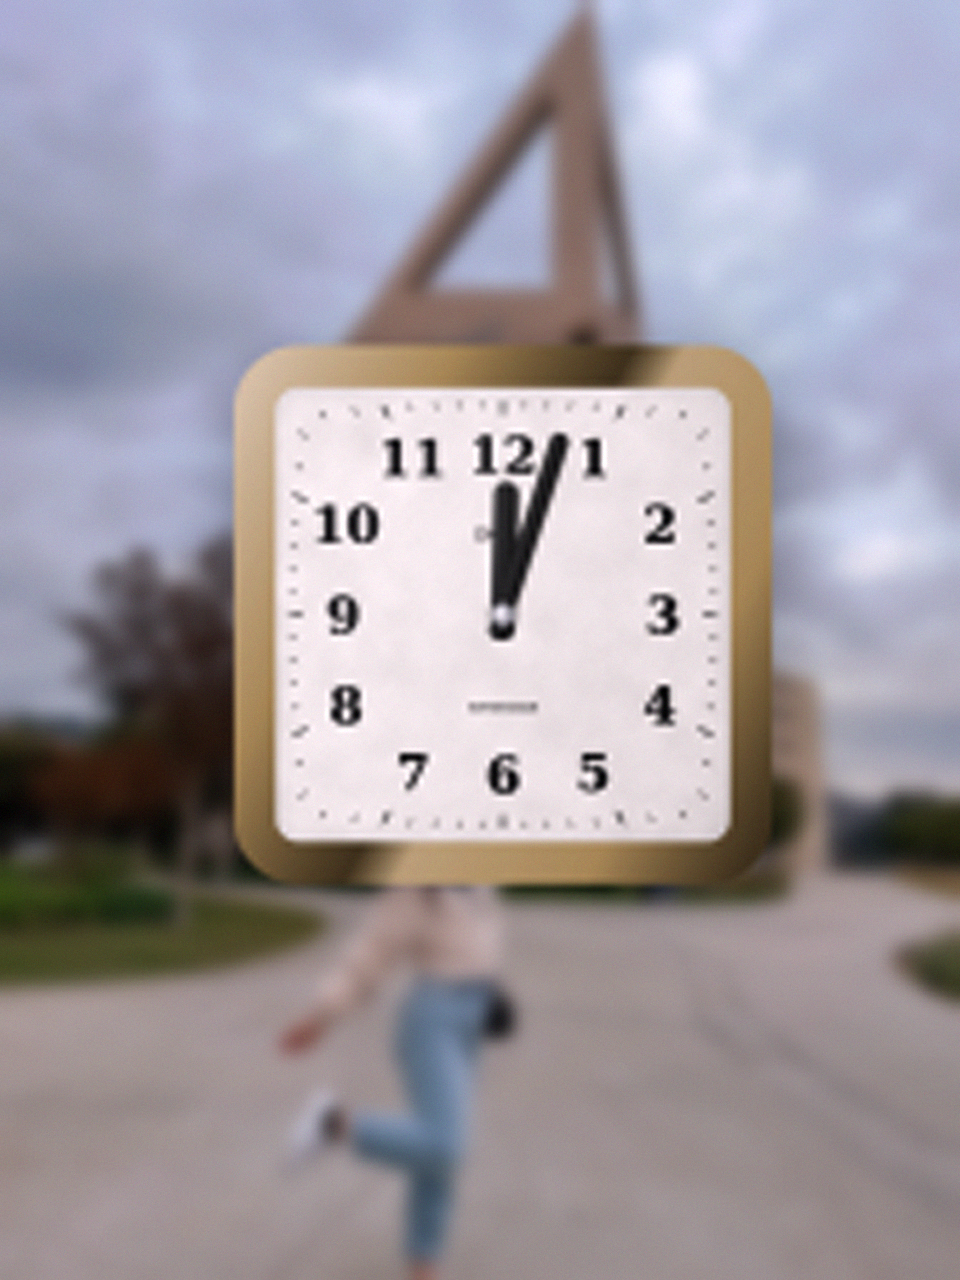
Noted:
**12:03**
